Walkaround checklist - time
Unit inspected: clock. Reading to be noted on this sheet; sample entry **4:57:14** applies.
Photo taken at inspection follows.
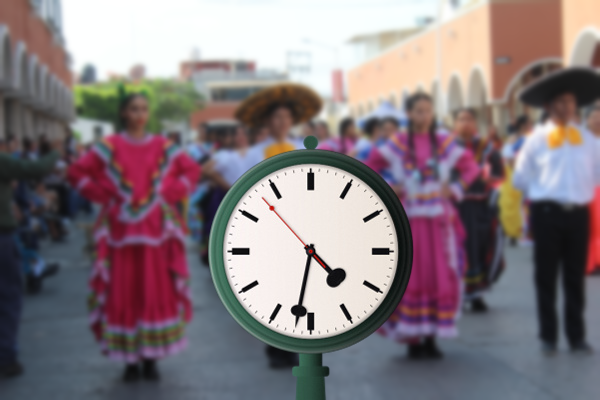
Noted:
**4:31:53**
